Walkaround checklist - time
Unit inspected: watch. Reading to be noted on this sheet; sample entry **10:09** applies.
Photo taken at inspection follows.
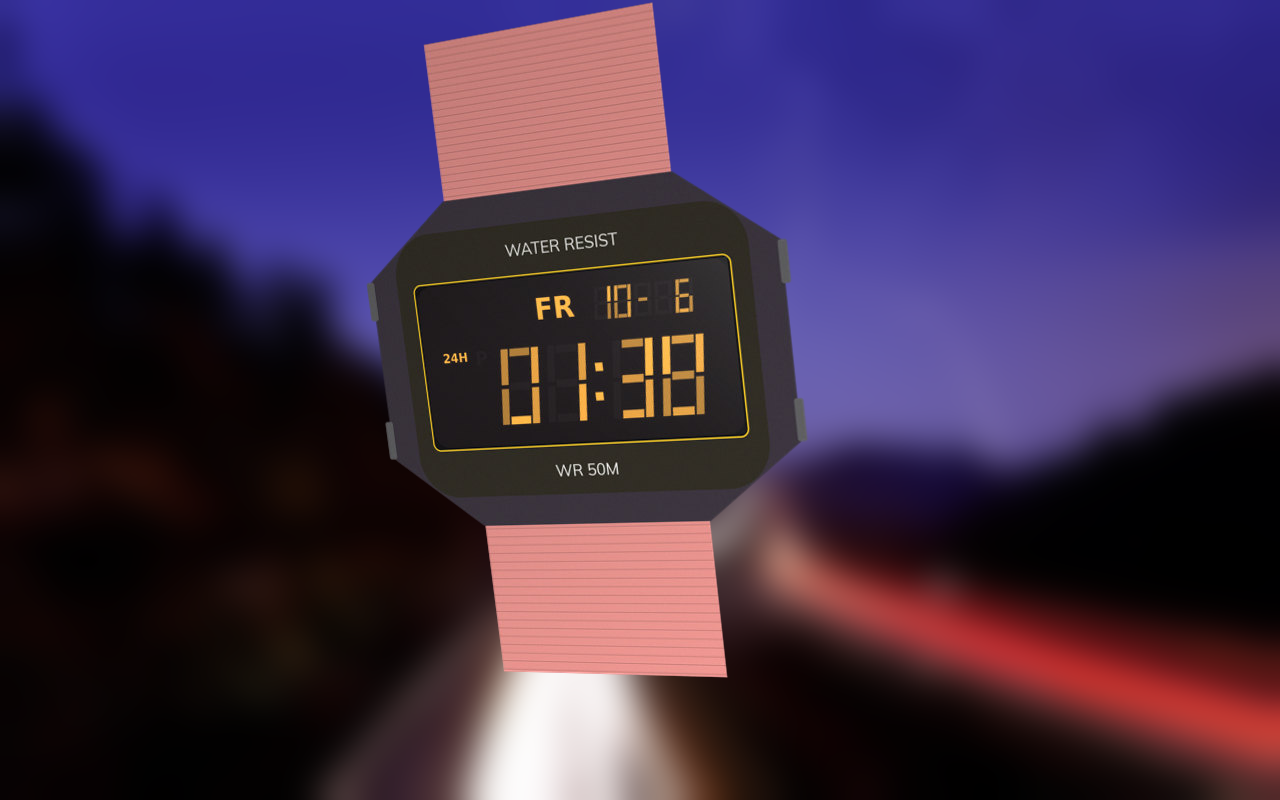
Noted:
**1:38**
